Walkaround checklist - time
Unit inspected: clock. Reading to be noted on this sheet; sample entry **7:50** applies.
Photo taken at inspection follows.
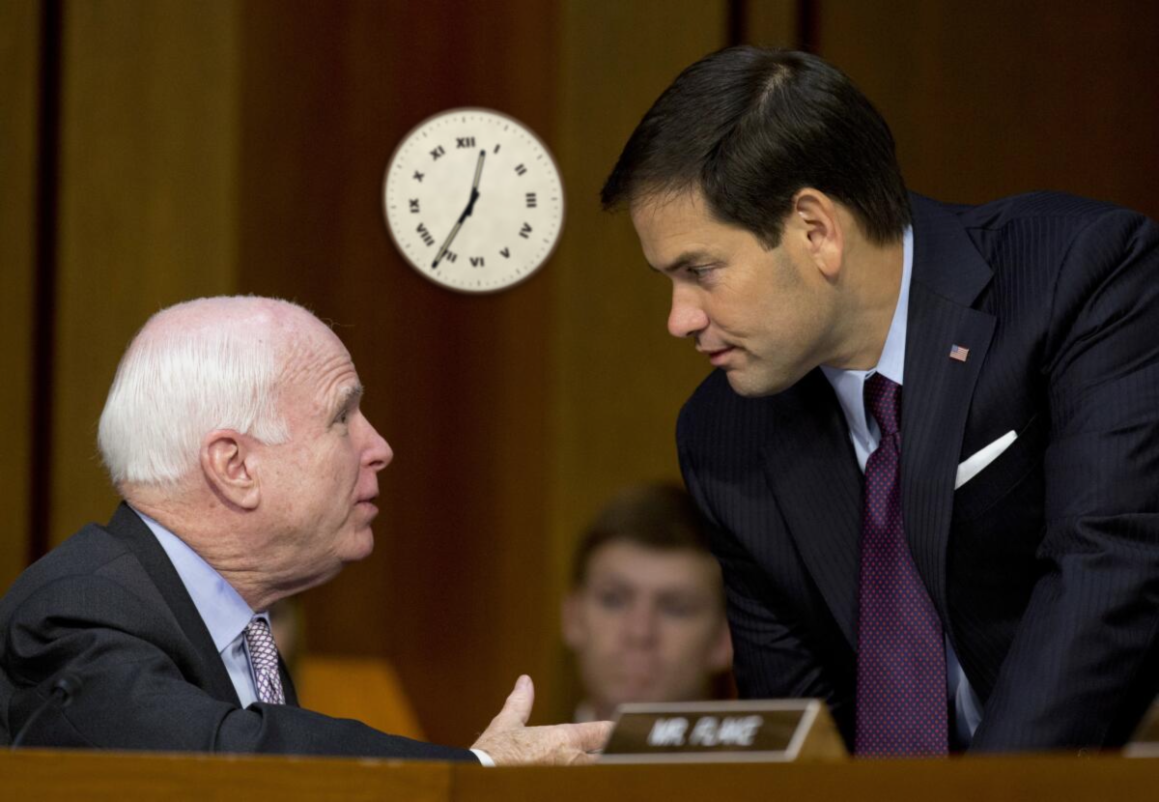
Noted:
**12:36**
